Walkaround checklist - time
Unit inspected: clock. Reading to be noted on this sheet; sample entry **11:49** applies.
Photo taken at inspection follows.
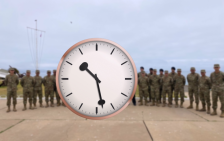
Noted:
**10:28**
